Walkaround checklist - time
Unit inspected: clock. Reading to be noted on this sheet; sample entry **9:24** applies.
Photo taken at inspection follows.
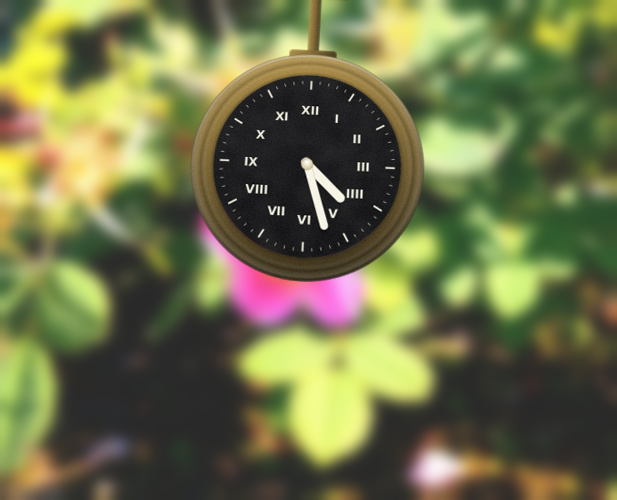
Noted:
**4:27**
